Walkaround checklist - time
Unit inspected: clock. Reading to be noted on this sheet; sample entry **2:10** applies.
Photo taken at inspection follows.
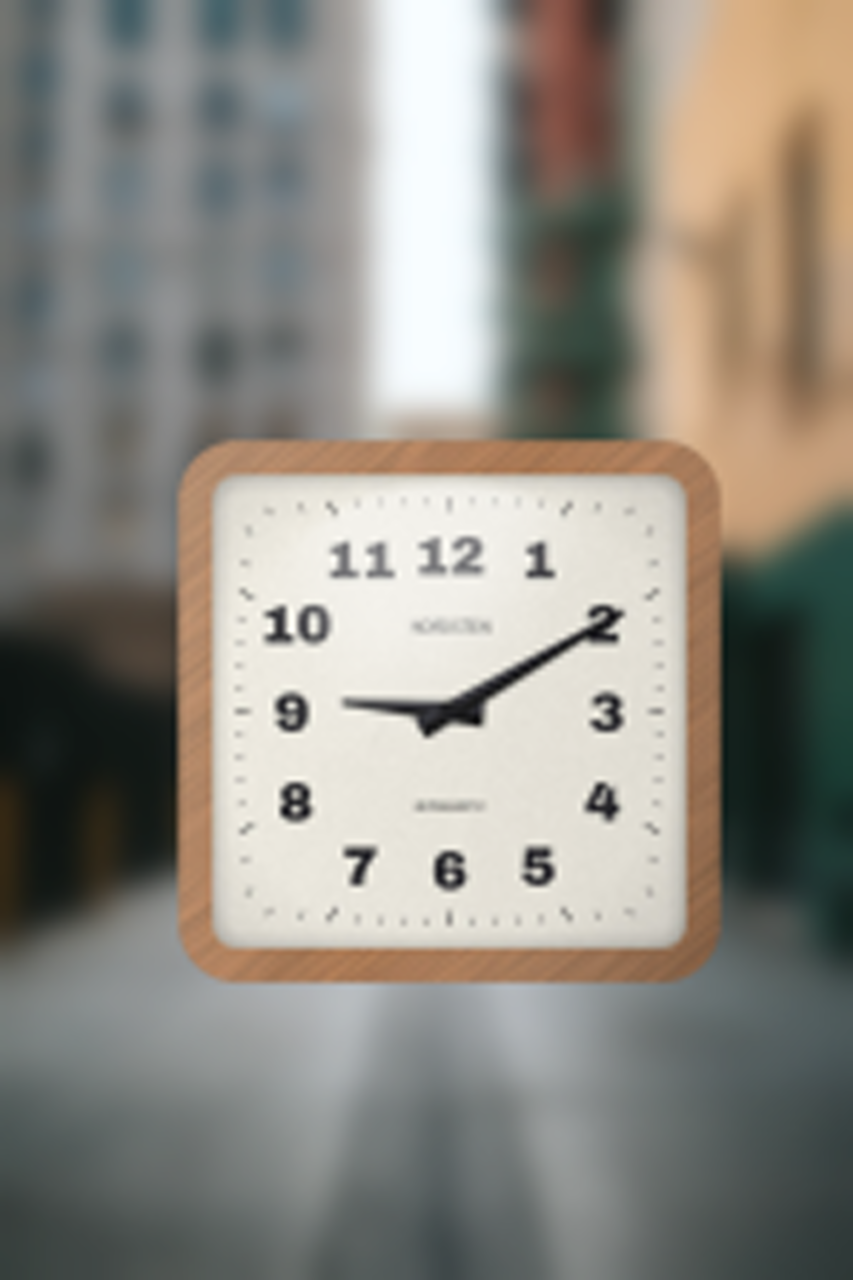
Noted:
**9:10**
